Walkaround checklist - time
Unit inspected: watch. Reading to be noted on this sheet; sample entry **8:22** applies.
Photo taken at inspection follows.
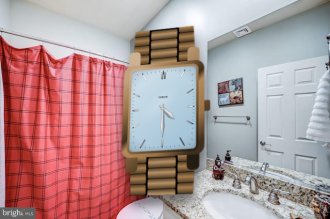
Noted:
**4:30**
